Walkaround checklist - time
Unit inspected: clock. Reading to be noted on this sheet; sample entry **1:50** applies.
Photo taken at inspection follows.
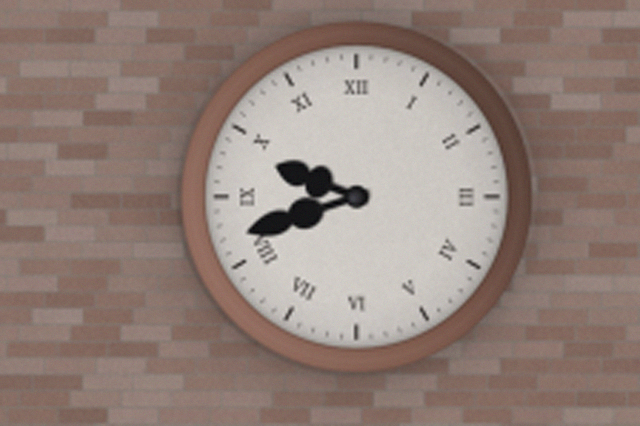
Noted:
**9:42**
